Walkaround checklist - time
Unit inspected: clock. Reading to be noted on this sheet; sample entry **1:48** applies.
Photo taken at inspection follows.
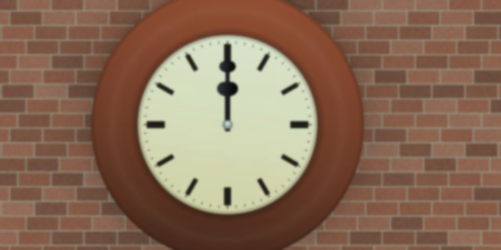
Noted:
**12:00**
